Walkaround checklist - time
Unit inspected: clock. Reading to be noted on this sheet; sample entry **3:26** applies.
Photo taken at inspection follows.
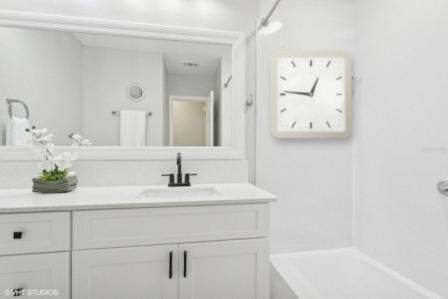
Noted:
**12:46**
